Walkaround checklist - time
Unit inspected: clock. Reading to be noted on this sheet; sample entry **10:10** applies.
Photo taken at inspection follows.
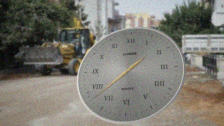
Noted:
**1:38**
